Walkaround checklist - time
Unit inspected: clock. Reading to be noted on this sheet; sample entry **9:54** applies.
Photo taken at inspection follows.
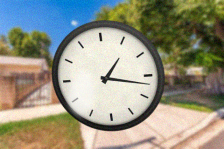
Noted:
**1:17**
